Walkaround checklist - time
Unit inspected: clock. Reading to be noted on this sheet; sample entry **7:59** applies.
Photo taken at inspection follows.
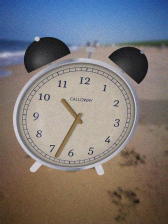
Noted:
**10:33**
